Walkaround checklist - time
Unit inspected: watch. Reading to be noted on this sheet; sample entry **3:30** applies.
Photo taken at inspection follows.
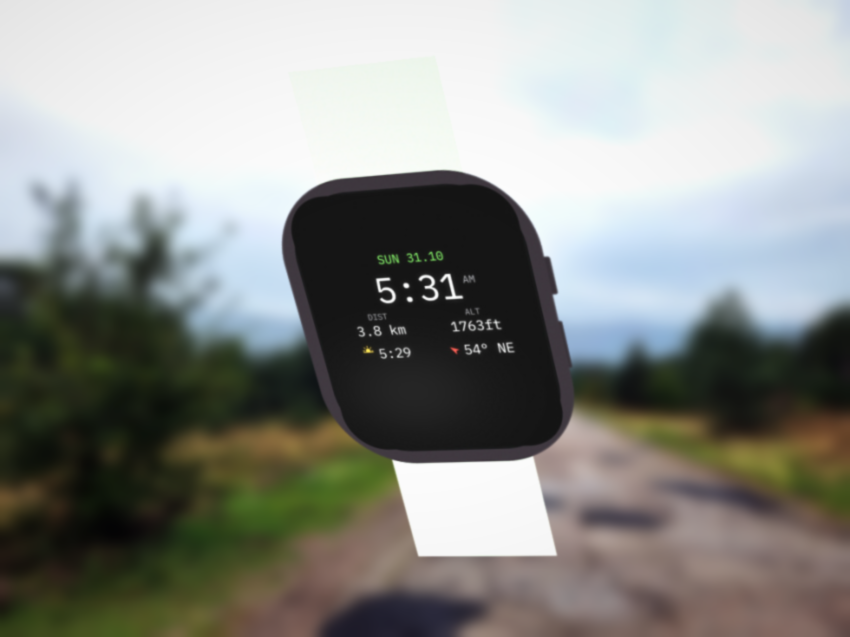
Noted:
**5:31**
